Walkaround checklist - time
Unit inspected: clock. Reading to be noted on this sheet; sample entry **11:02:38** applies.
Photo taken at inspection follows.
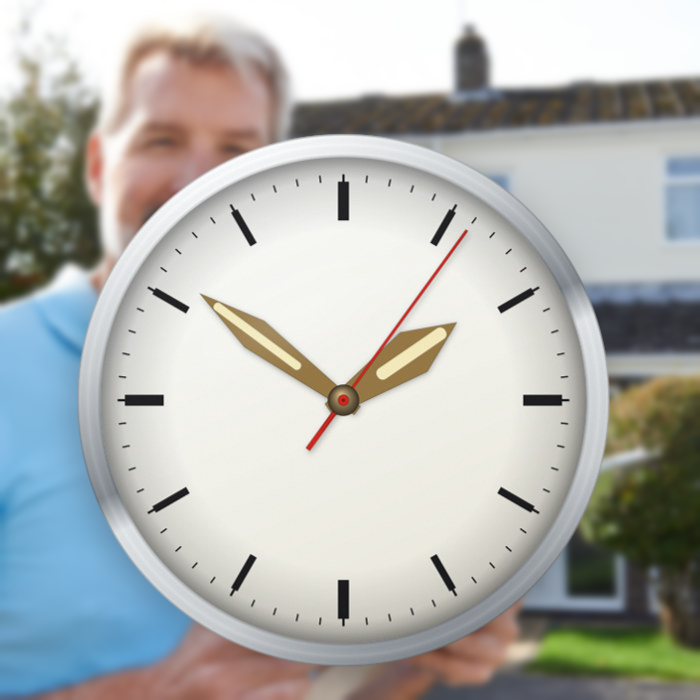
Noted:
**1:51:06**
